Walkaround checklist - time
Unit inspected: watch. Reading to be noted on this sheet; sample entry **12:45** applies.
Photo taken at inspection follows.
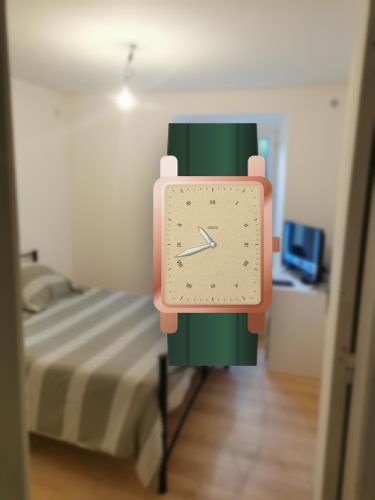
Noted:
**10:42**
